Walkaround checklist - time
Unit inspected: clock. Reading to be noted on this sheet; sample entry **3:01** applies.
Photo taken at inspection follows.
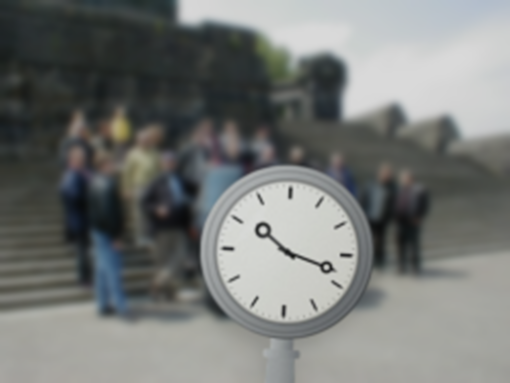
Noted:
**10:18**
